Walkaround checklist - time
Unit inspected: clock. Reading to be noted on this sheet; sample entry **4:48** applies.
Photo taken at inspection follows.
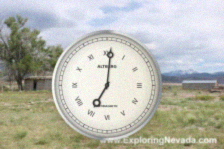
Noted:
**7:01**
